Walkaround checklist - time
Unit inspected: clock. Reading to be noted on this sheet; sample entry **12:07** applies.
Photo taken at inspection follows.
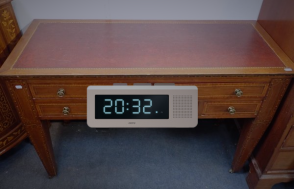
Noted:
**20:32**
